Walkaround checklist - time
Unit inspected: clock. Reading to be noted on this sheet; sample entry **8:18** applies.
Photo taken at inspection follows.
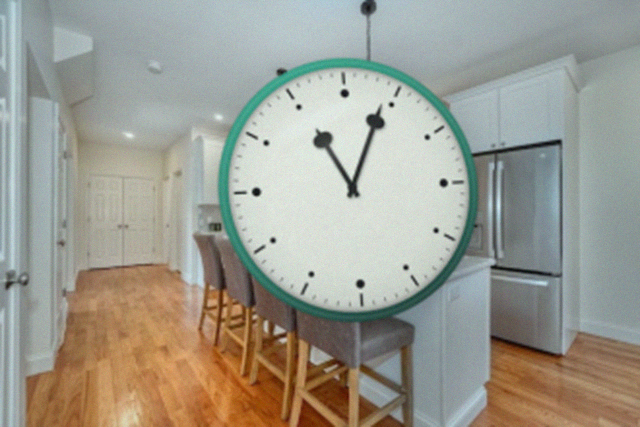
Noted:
**11:04**
